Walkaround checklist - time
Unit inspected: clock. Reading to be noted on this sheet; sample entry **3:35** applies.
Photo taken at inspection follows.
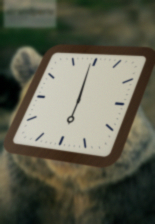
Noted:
**5:59**
